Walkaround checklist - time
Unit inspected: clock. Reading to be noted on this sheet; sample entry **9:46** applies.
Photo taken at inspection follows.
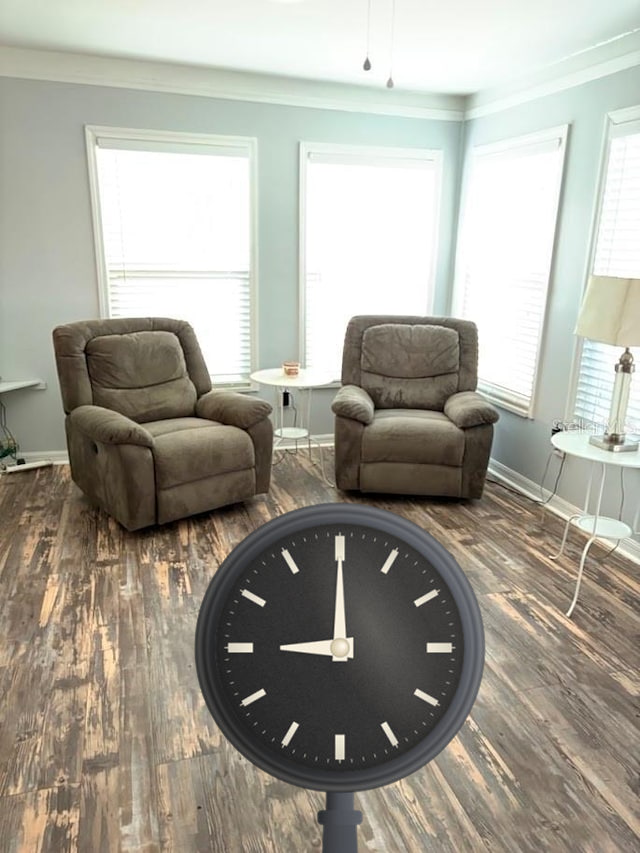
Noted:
**9:00**
